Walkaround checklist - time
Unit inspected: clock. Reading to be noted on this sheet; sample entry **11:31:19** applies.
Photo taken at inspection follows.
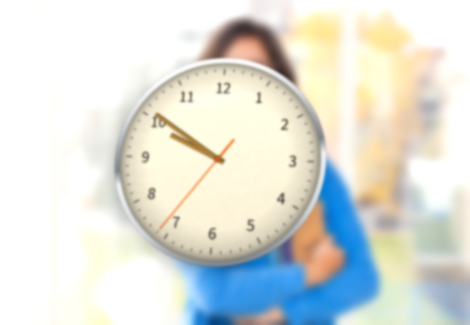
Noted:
**9:50:36**
